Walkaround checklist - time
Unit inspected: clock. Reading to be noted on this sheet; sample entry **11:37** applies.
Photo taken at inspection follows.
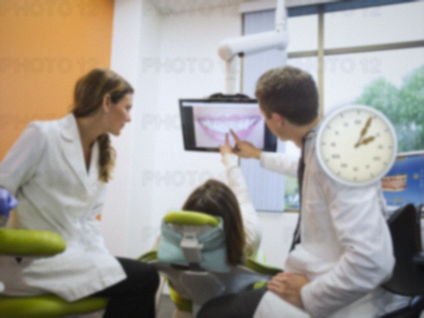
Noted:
**2:04**
